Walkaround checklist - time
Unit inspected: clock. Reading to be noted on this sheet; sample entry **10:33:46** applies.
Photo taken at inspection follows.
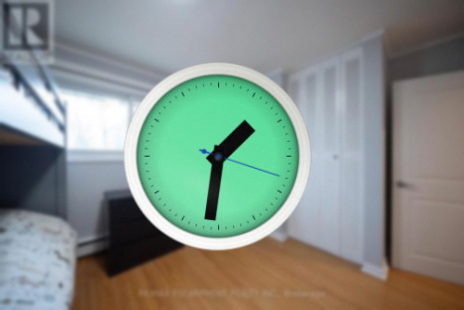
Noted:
**1:31:18**
